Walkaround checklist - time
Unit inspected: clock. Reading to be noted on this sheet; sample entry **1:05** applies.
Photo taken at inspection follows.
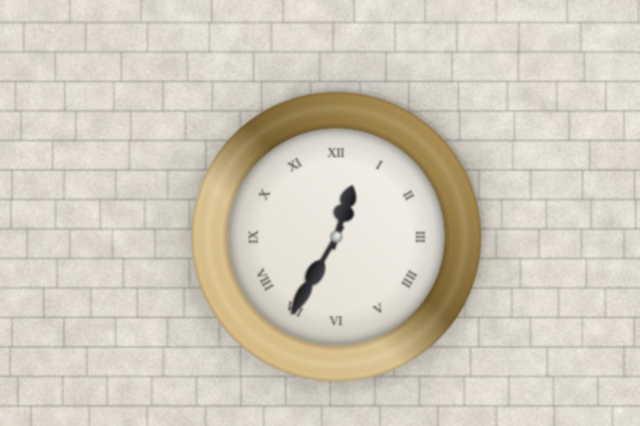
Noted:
**12:35**
